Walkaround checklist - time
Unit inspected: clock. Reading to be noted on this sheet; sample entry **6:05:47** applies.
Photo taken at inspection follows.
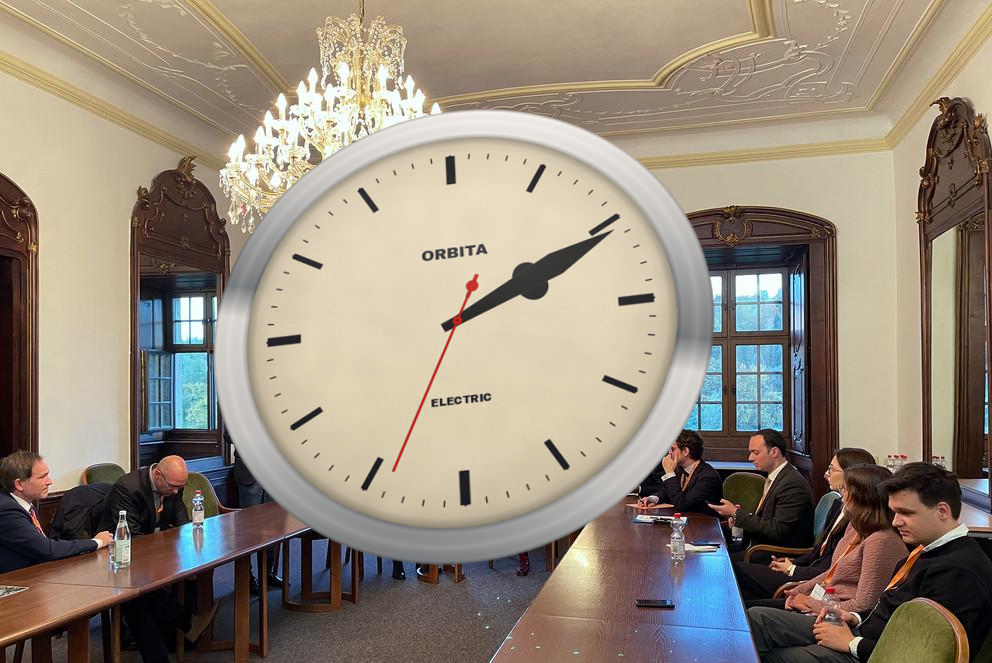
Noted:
**2:10:34**
